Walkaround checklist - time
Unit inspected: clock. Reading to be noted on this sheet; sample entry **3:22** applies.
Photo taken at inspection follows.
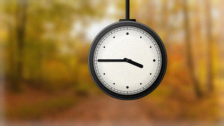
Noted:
**3:45**
